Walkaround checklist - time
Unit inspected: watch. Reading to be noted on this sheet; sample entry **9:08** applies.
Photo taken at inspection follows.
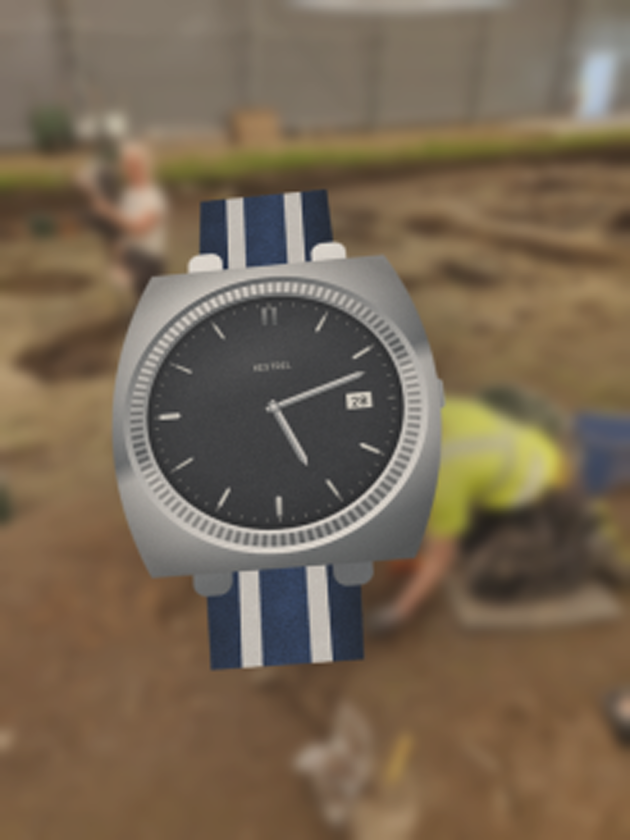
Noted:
**5:12**
